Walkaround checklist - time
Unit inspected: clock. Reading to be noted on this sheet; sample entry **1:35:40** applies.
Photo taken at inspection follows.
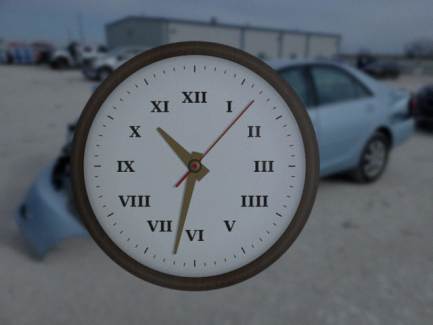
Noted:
**10:32:07**
